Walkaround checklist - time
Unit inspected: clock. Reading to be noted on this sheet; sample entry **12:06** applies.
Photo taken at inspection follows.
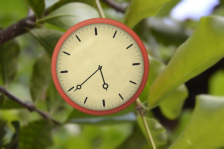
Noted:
**5:39**
